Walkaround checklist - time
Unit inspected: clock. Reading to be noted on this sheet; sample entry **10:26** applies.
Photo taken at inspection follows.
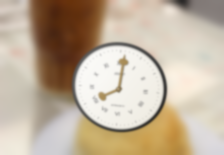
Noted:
**8:01**
